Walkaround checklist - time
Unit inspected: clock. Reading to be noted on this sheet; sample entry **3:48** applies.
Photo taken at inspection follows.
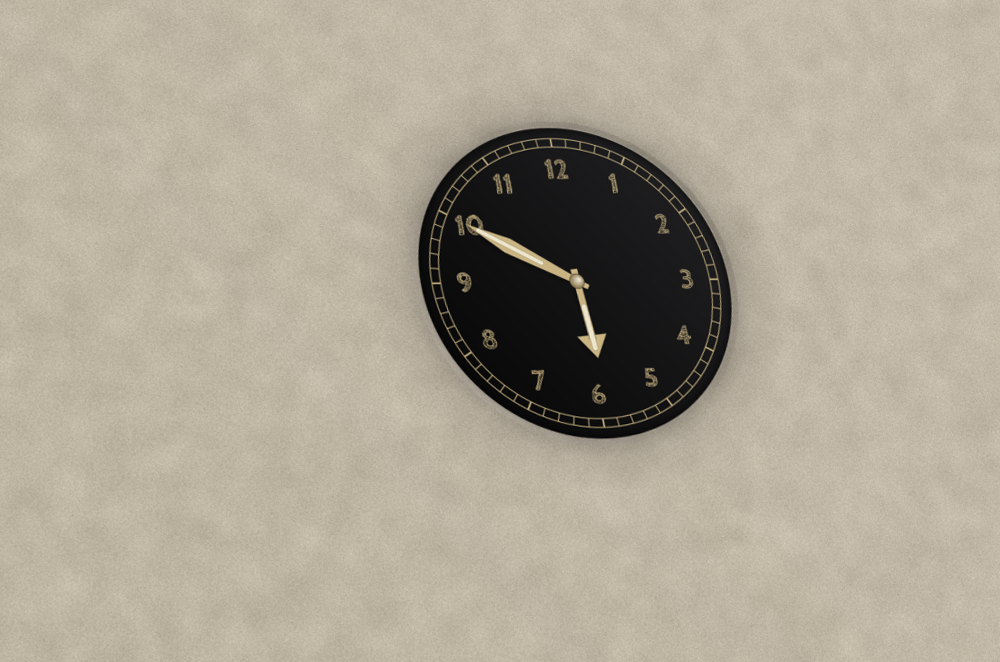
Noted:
**5:50**
